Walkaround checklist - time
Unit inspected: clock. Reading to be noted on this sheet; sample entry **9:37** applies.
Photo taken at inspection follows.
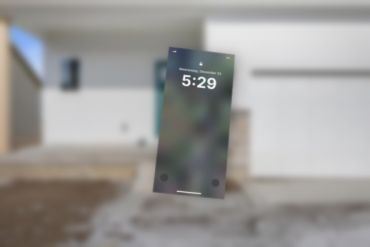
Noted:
**5:29**
